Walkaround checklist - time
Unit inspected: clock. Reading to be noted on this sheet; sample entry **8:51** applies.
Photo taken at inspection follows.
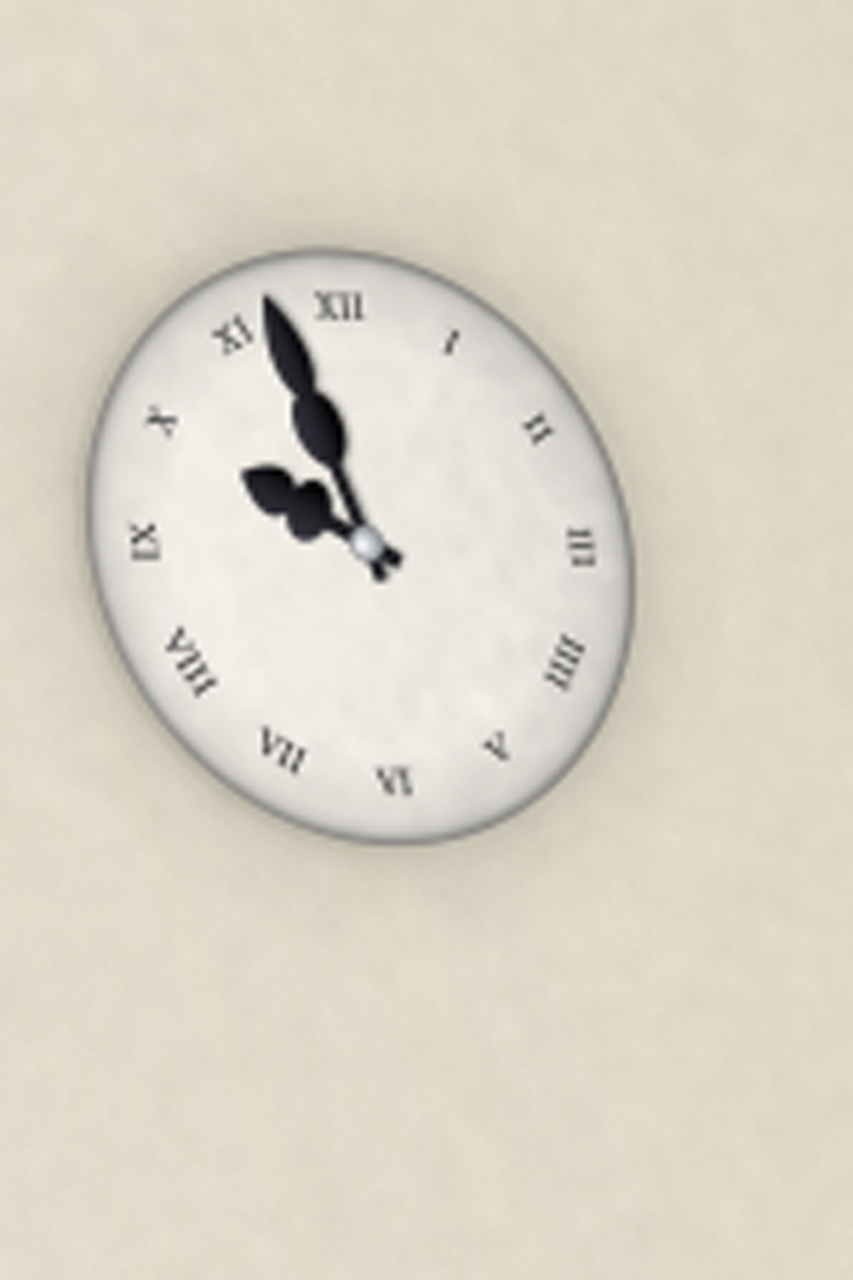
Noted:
**9:57**
